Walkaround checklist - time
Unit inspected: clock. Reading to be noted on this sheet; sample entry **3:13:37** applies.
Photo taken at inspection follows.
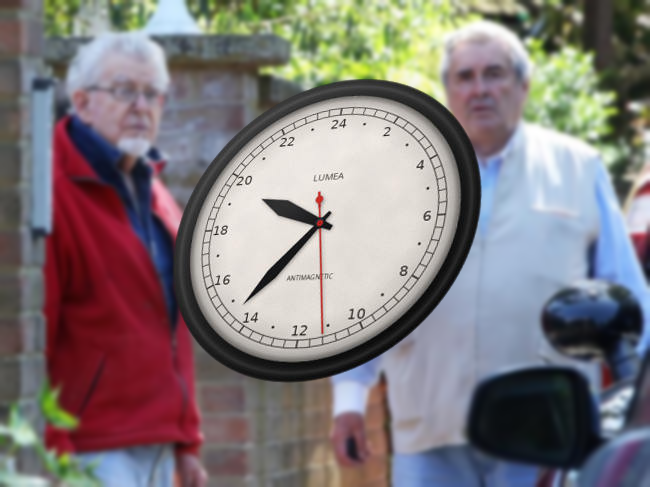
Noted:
**19:36:28**
